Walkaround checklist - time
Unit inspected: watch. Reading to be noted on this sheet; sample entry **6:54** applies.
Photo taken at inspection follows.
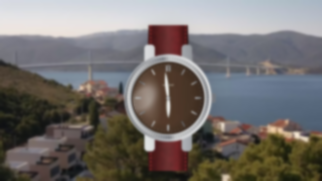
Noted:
**5:59**
